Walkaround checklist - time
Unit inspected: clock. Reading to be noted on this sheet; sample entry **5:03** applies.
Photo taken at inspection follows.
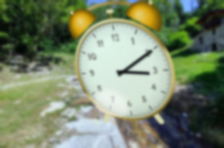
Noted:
**3:10**
